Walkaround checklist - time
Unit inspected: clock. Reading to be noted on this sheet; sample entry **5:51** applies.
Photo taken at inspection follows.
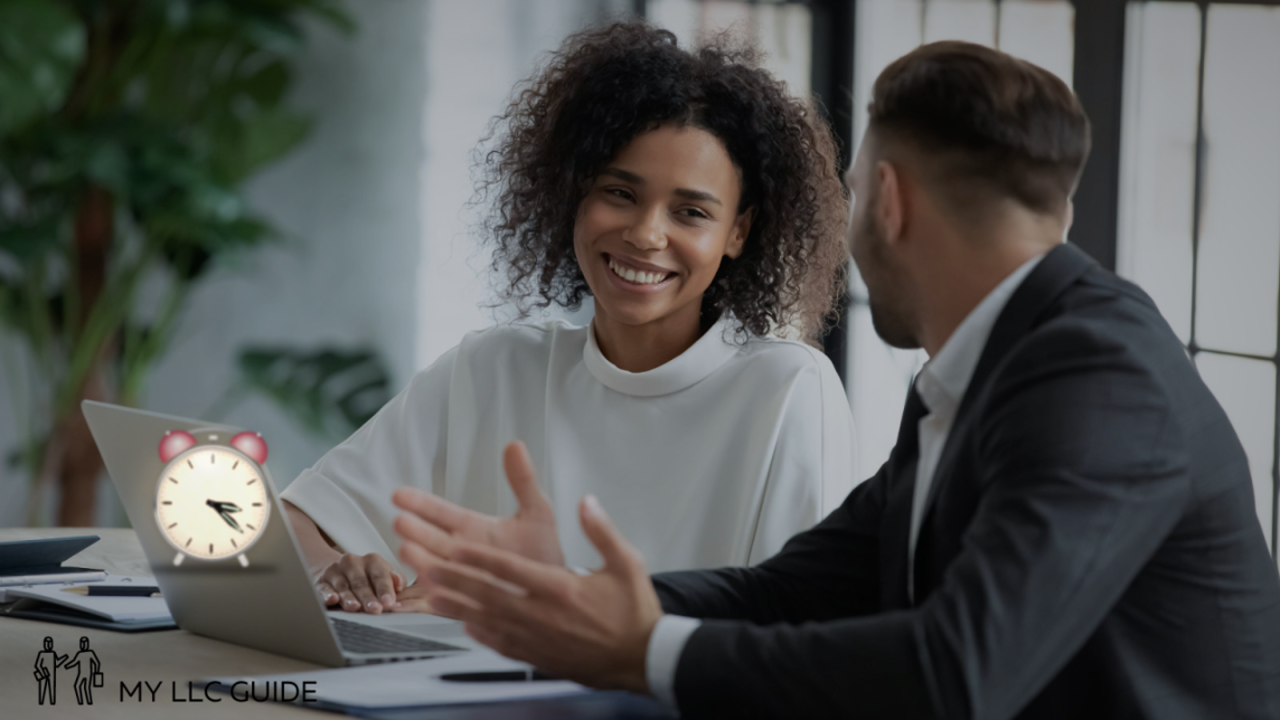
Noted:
**3:22**
